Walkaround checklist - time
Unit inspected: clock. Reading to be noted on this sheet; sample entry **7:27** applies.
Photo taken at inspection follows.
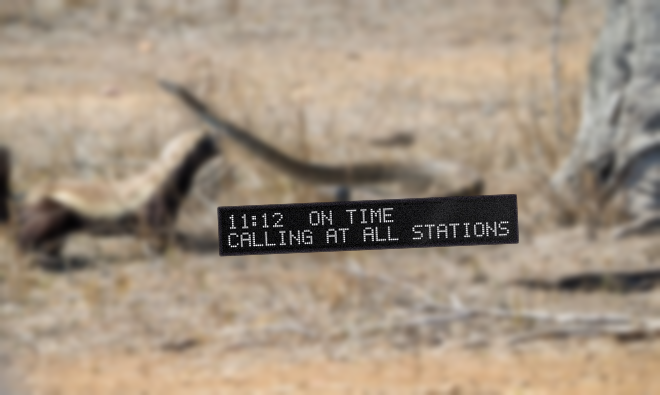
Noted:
**11:12**
